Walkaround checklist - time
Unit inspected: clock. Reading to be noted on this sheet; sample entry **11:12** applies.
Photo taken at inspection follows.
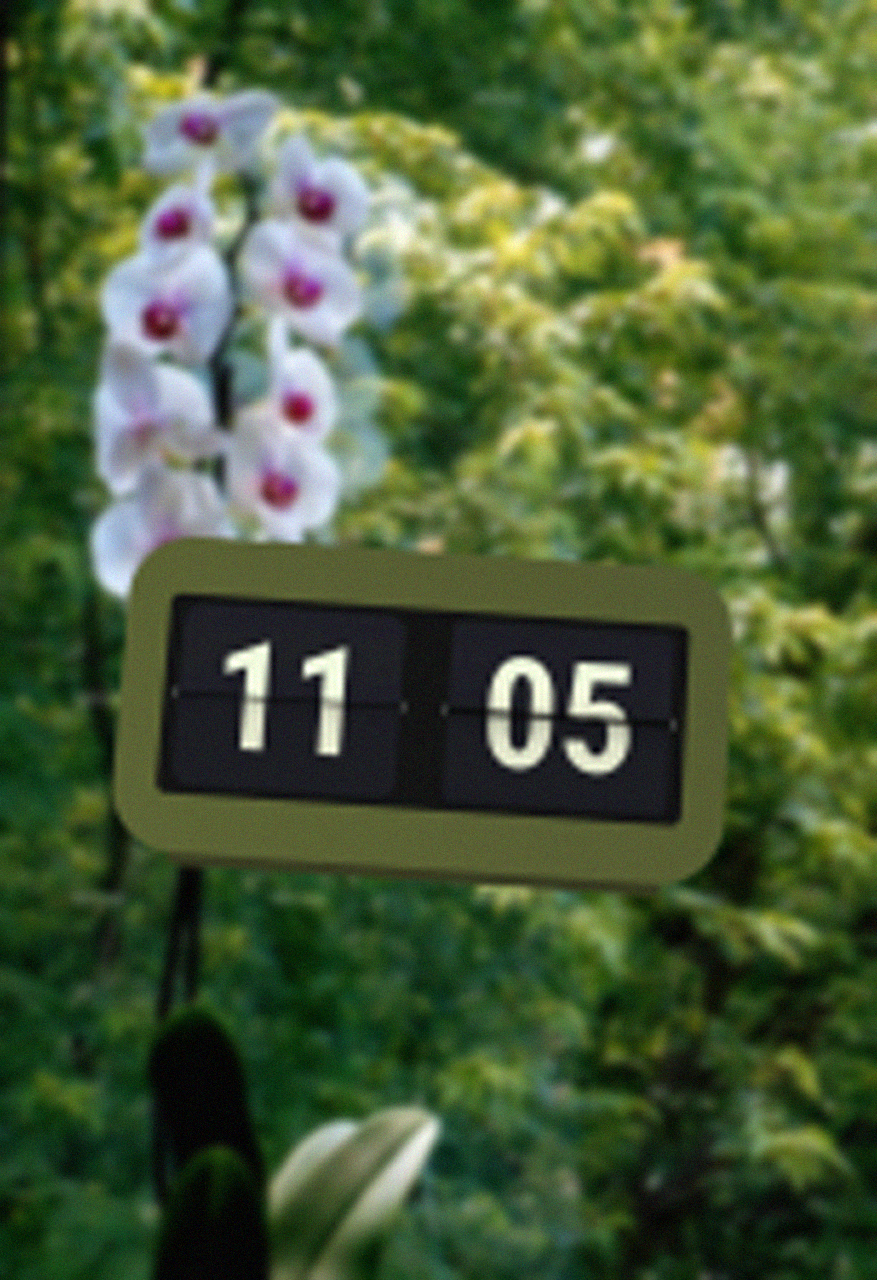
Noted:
**11:05**
